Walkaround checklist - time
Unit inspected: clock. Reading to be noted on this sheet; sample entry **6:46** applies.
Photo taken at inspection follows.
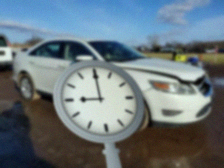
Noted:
**9:00**
